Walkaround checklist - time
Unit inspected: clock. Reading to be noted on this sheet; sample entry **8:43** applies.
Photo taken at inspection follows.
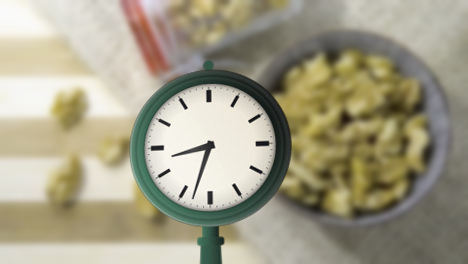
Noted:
**8:33**
